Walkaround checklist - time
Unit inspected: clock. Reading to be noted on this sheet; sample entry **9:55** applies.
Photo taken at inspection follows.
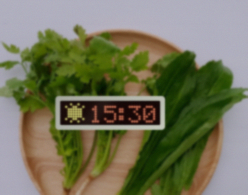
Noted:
**15:30**
